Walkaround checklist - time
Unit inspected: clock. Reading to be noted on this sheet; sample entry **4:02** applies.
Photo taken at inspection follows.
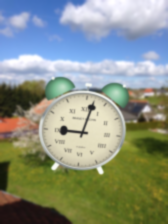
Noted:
**9:02**
